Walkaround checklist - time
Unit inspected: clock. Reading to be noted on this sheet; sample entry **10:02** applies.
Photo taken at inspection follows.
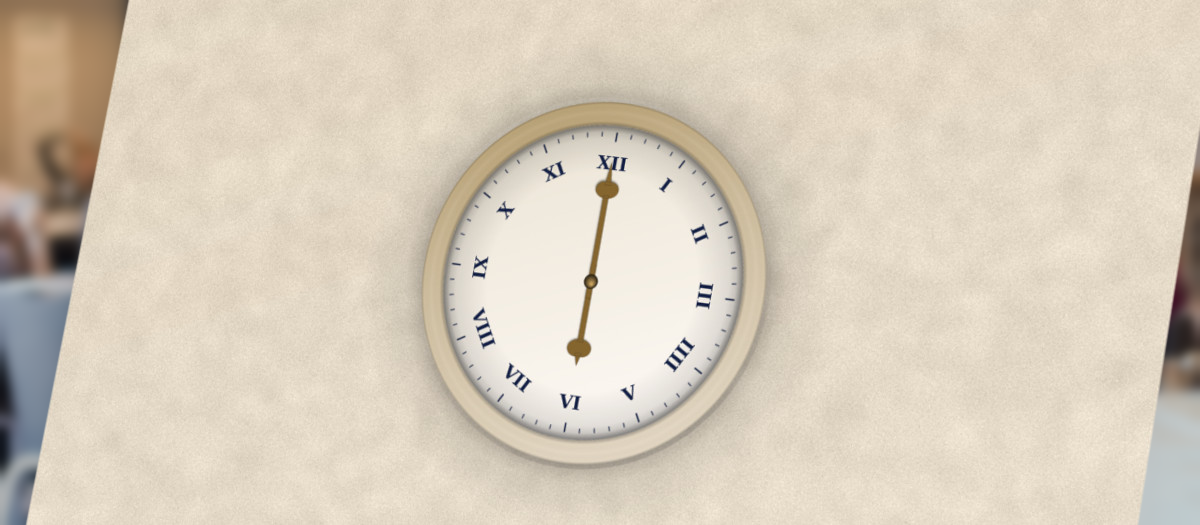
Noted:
**6:00**
